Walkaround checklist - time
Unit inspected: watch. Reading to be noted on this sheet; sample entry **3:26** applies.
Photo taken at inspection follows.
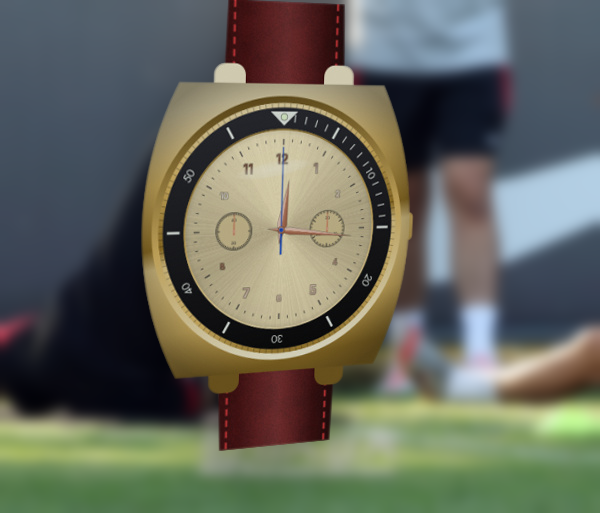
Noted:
**12:16**
